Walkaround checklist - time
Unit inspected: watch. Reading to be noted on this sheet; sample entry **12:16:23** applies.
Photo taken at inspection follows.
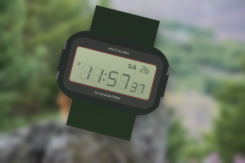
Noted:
**11:57:37**
